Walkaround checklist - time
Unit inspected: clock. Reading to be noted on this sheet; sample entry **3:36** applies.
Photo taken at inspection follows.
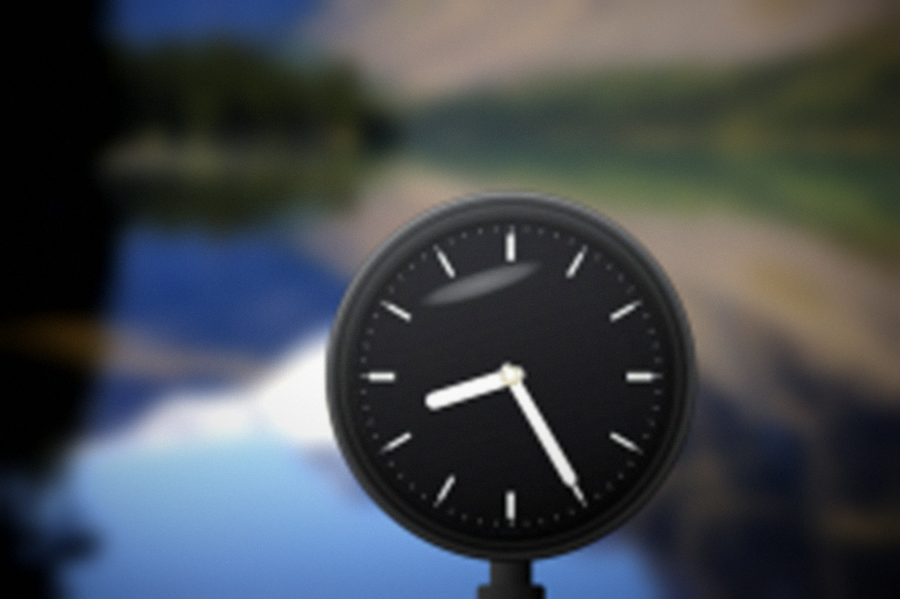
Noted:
**8:25**
